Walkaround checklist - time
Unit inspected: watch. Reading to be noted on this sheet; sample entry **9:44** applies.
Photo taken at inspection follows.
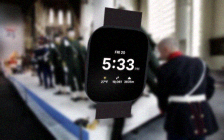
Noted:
**5:33**
